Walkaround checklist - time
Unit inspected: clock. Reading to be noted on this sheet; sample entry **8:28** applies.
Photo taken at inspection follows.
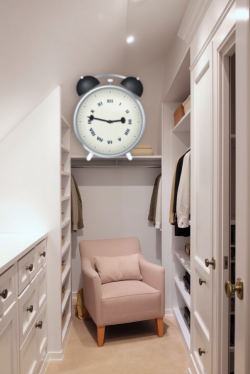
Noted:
**2:47**
